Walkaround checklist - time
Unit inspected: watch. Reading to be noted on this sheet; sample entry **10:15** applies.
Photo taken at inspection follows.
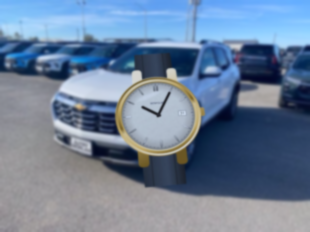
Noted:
**10:05**
